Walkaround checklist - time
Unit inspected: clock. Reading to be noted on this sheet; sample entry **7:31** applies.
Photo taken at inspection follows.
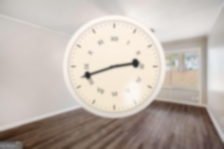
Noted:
**2:42**
